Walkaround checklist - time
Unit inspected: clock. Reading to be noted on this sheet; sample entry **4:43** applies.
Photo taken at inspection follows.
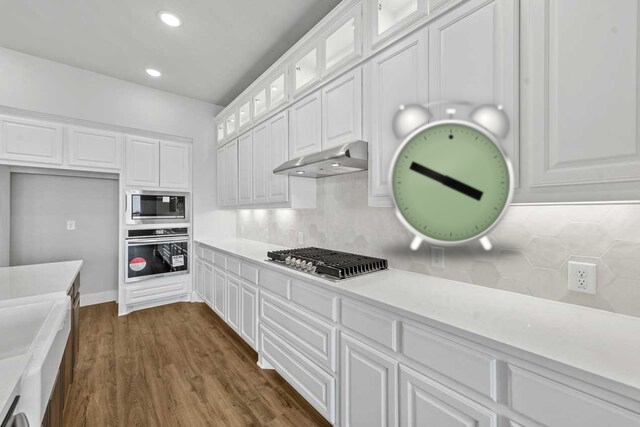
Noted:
**3:49**
